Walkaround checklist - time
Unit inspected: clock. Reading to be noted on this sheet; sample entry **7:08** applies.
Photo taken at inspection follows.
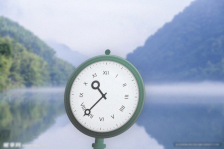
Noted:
**10:37**
